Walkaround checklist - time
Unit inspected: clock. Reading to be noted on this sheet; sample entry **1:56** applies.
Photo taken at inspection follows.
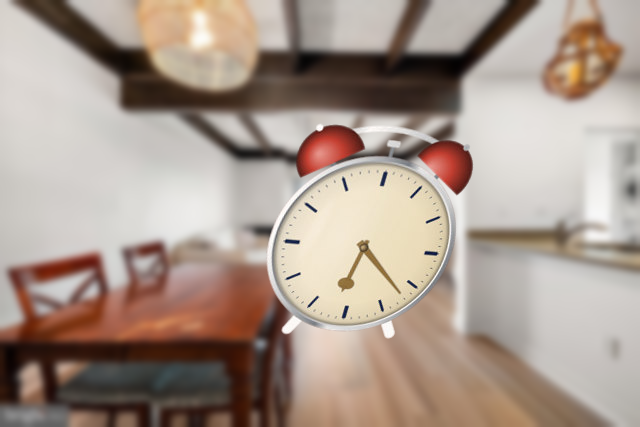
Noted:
**6:22**
